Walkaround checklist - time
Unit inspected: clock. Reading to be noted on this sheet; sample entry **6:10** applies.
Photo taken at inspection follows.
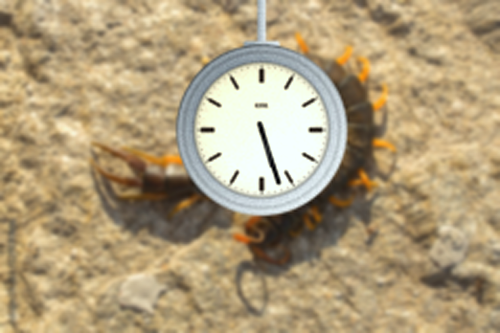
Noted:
**5:27**
